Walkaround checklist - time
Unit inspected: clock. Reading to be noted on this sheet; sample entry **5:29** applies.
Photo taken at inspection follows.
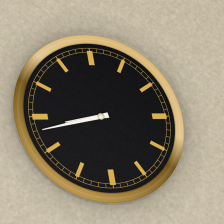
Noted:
**8:43**
